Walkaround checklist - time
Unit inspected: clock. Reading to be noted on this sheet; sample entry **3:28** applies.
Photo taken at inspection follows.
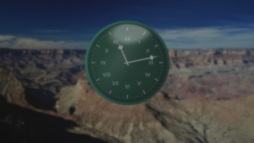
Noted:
**11:13**
